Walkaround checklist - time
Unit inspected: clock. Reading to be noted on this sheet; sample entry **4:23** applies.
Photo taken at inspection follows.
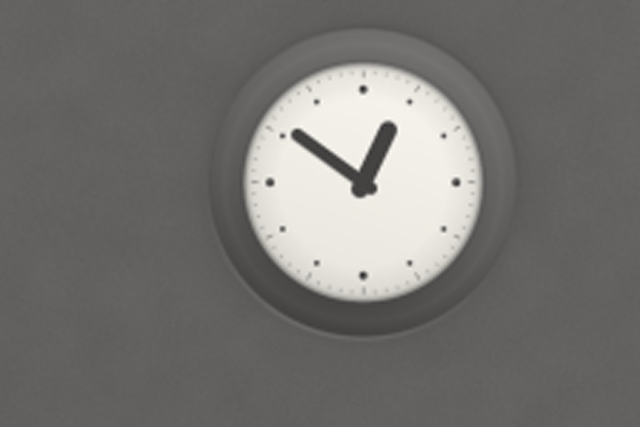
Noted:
**12:51**
